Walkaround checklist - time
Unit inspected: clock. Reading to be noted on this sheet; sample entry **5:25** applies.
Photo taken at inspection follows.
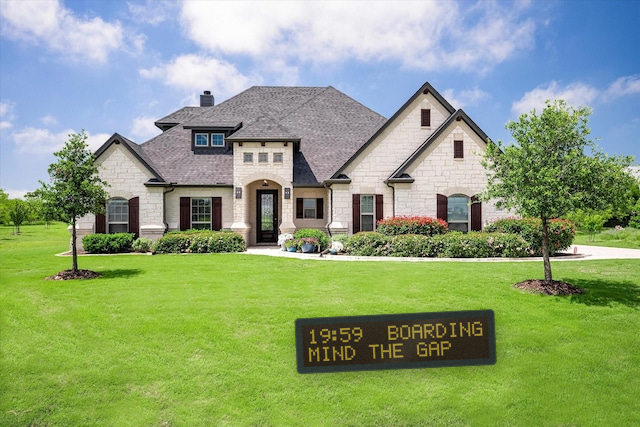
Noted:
**19:59**
